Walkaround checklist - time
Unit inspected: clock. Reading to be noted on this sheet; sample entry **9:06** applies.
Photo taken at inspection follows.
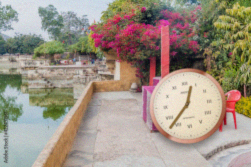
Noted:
**12:37**
